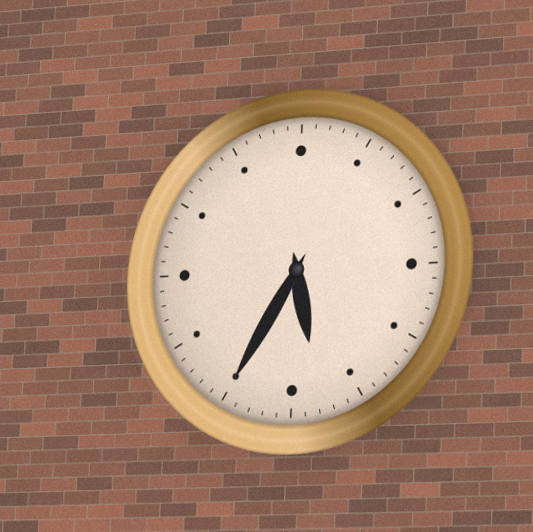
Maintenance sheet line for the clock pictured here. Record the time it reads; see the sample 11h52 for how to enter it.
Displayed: 5h35
